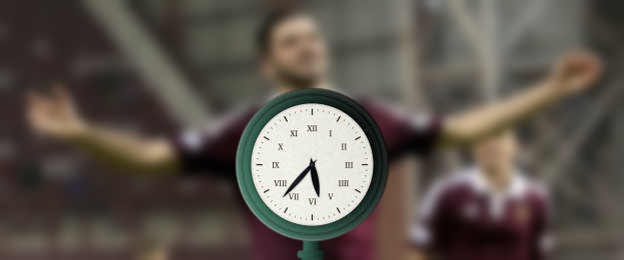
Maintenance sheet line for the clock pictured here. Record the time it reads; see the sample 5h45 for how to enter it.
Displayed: 5h37
